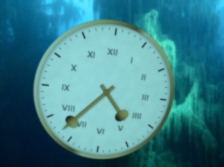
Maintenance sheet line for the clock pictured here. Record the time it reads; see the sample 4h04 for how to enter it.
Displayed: 4h37
